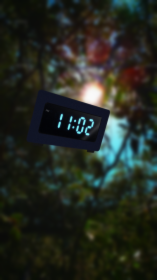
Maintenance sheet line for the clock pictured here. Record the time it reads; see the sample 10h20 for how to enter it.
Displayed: 11h02
